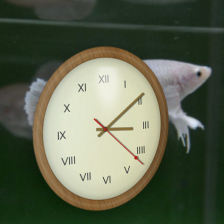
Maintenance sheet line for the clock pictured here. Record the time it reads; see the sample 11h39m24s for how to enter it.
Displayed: 3h09m22s
